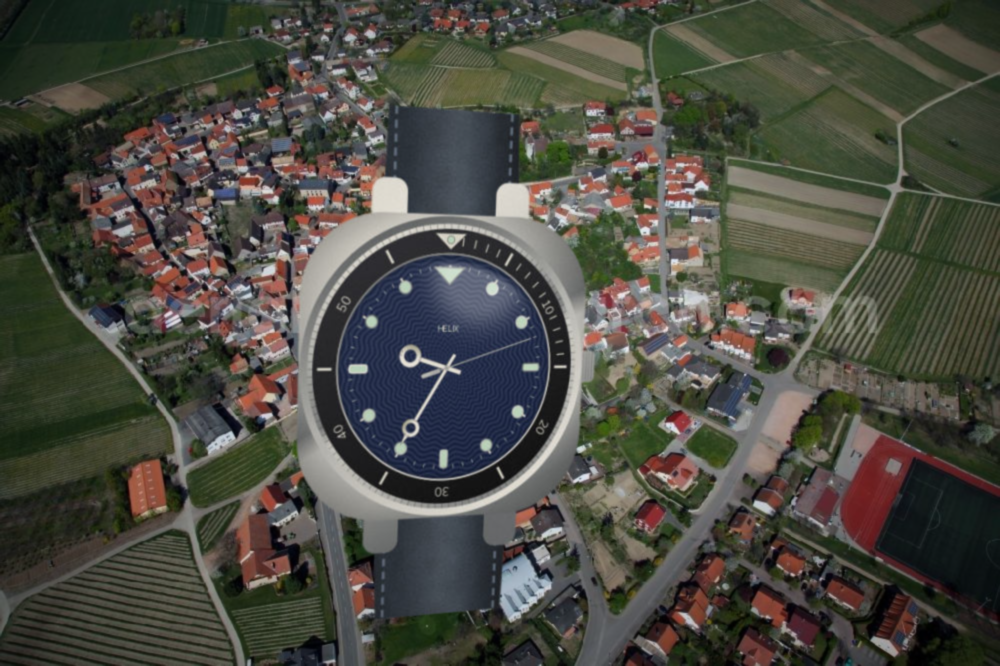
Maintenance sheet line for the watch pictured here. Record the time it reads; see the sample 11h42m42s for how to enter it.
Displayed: 9h35m12s
